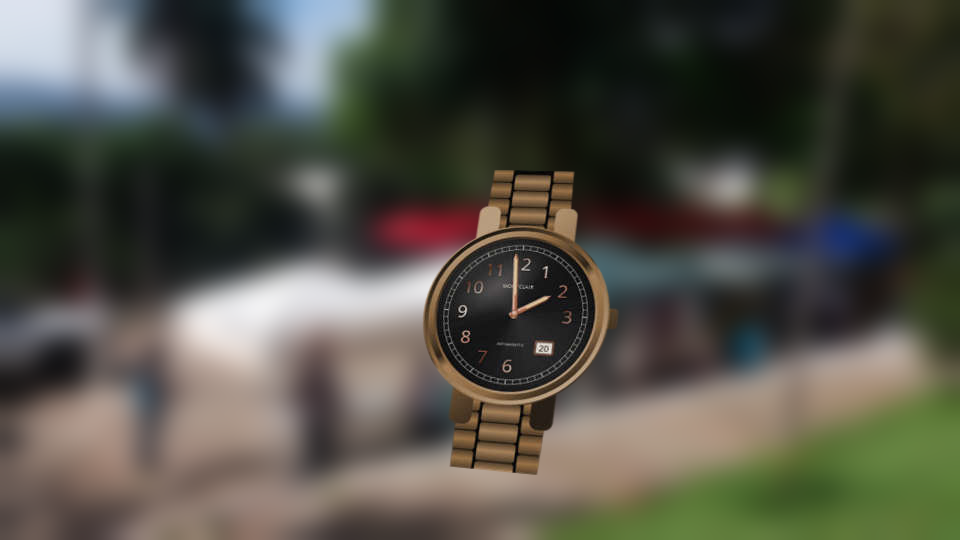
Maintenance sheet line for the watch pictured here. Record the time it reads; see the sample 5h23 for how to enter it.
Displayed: 1h59
